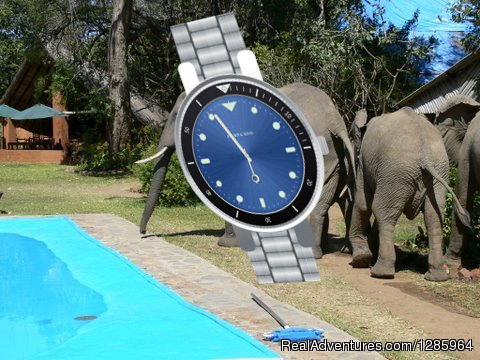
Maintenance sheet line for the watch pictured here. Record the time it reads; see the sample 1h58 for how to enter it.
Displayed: 5h56
